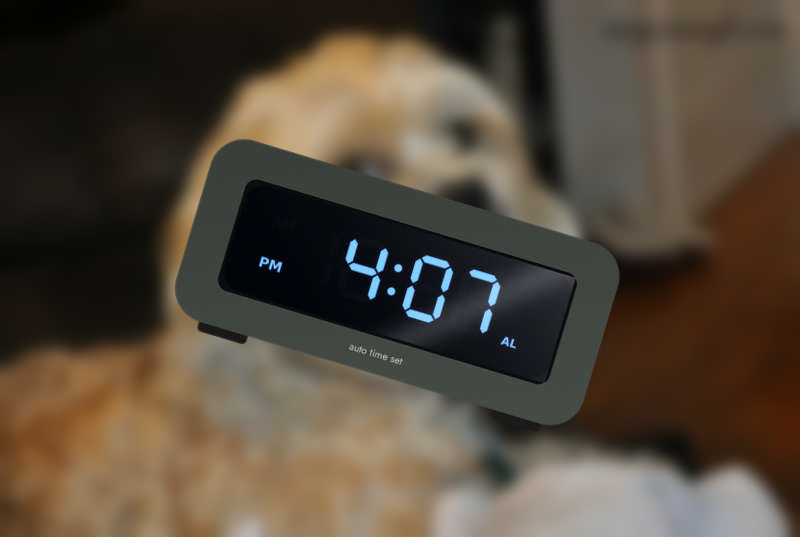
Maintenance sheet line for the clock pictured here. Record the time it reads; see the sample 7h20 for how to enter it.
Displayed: 4h07
